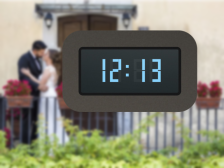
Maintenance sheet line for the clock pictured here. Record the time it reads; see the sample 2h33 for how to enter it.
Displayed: 12h13
